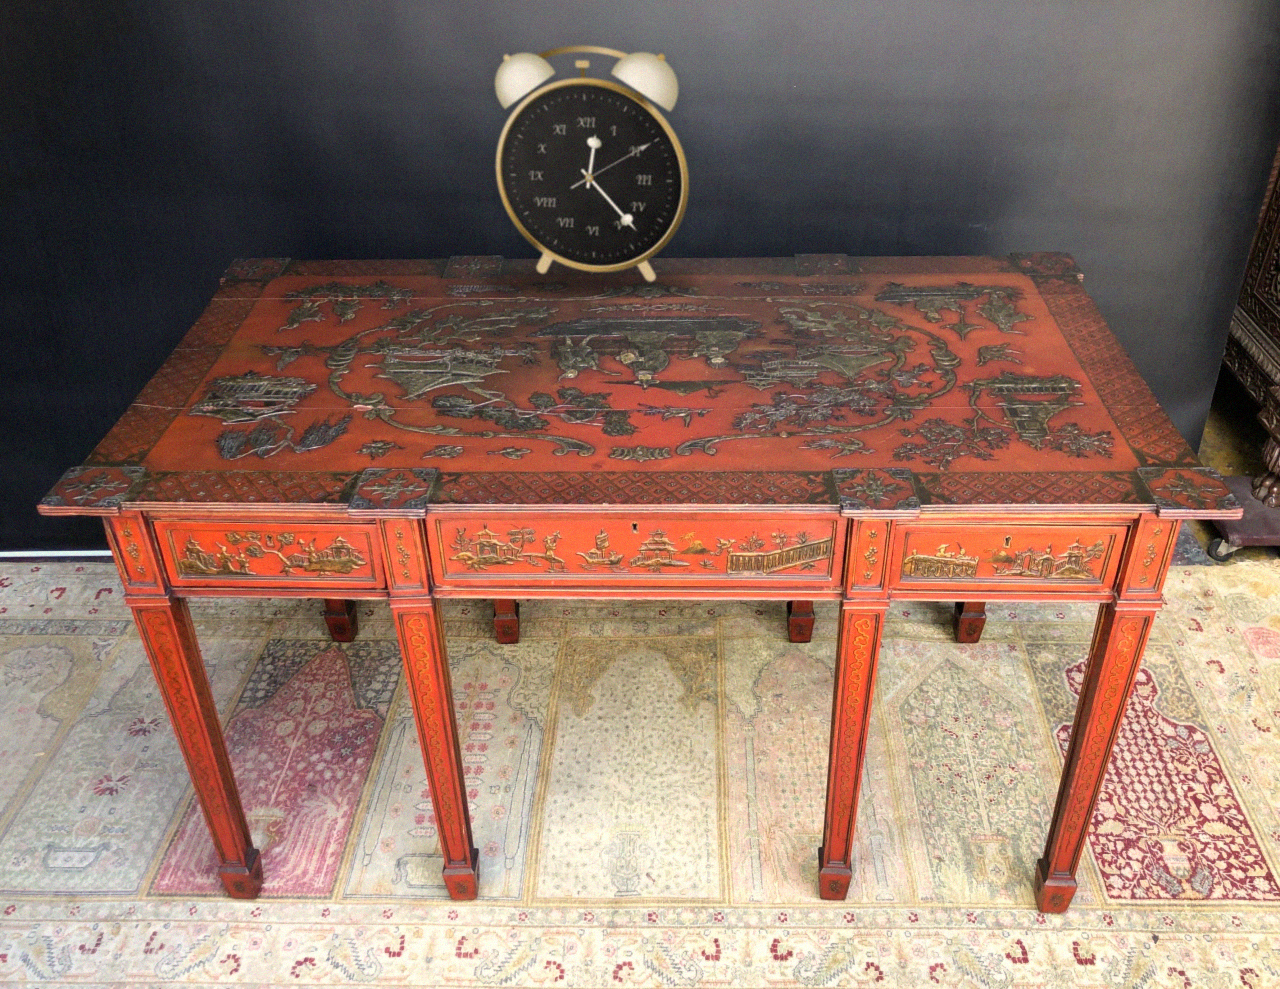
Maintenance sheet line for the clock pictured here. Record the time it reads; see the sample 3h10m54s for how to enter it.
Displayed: 12h23m10s
